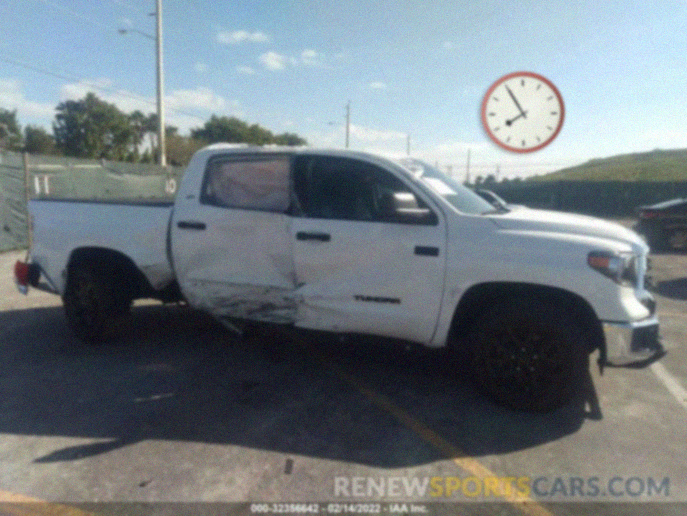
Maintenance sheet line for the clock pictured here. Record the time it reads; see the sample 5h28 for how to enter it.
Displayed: 7h55
